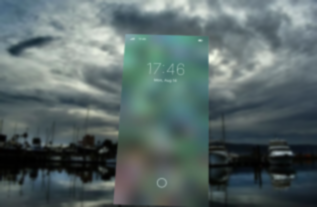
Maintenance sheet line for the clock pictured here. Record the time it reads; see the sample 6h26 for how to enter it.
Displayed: 17h46
